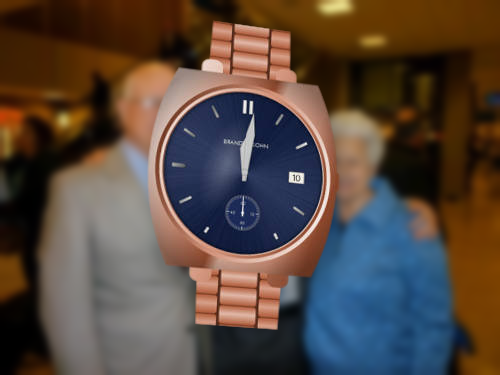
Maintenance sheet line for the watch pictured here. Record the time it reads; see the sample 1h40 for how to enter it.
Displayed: 12h01
